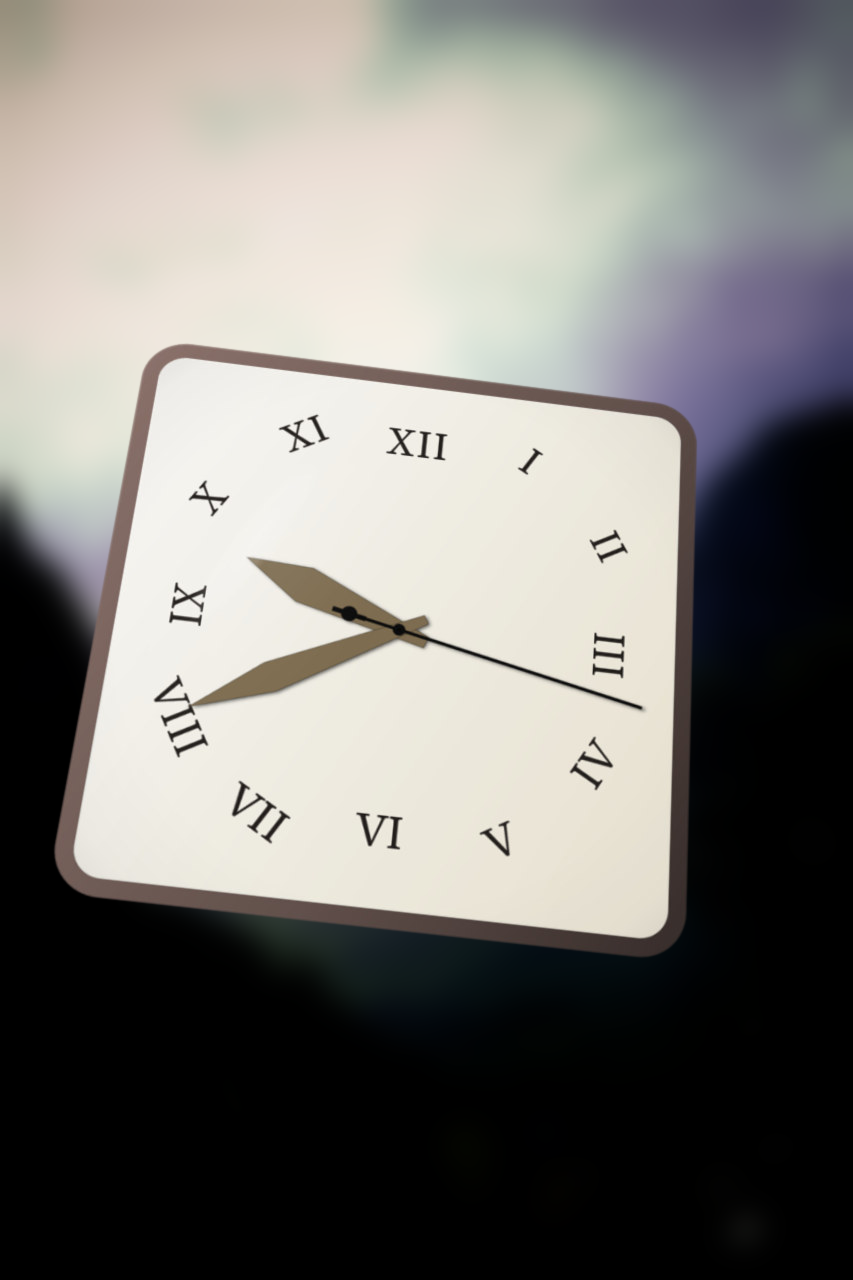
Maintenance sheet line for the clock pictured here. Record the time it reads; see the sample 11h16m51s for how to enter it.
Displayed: 9h40m17s
